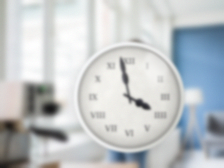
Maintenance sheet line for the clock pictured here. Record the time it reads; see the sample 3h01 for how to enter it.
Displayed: 3h58
